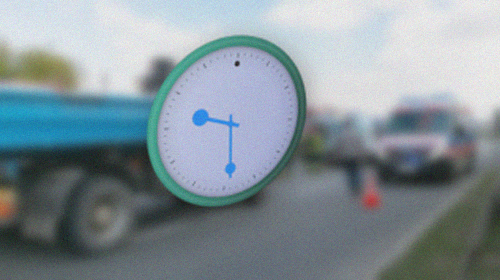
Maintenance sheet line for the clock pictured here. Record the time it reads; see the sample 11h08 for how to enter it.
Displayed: 9h29
